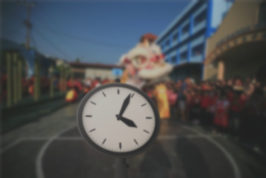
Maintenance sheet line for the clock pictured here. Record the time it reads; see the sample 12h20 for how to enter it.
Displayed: 4h04
